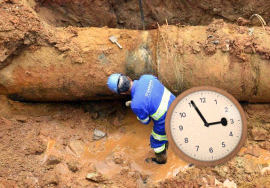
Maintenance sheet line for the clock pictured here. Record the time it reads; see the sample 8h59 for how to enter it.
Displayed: 2h56
